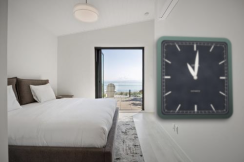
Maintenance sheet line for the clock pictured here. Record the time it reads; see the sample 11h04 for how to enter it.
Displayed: 11h01
